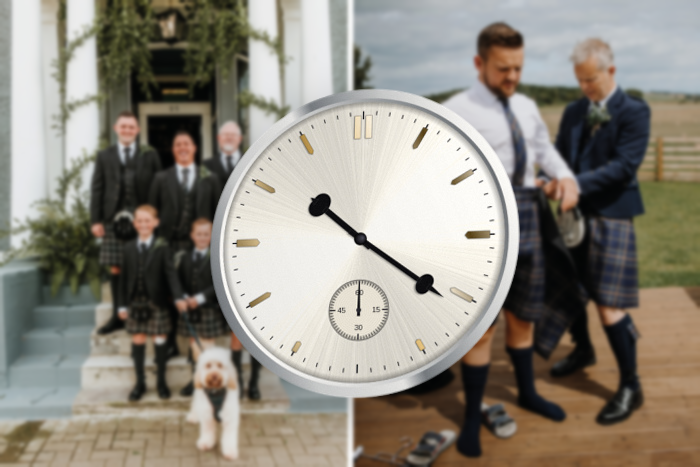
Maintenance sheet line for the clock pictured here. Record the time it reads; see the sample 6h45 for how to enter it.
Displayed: 10h21
